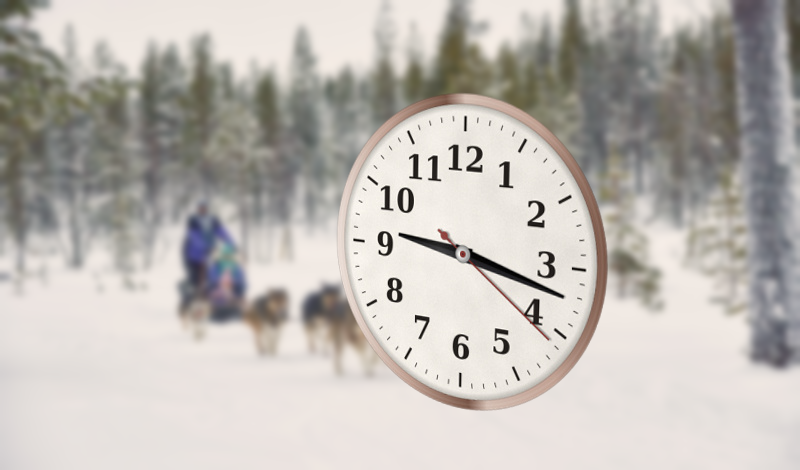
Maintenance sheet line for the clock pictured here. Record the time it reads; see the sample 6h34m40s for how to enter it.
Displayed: 9h17m21s
